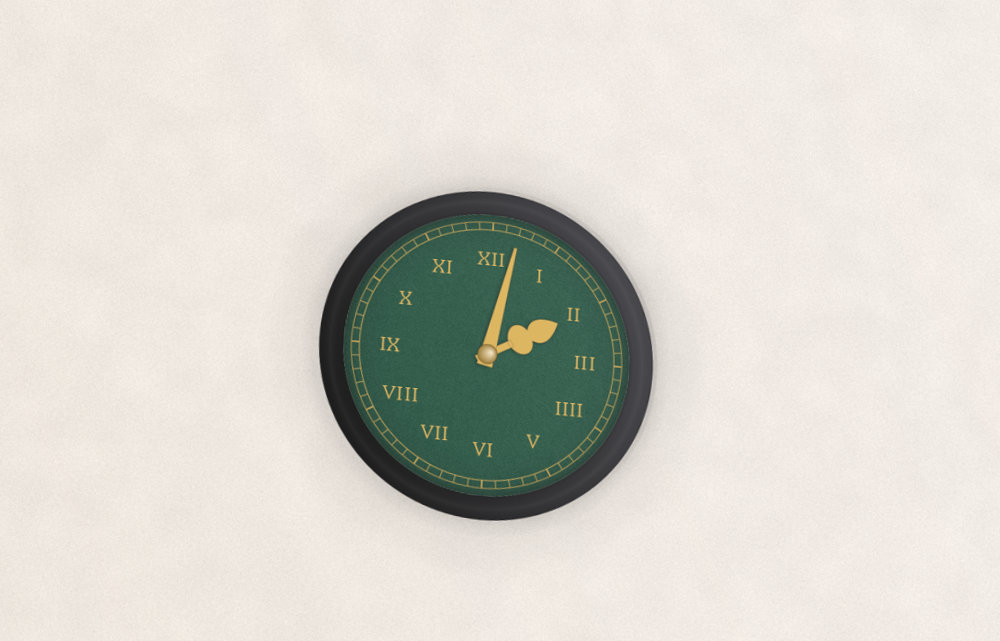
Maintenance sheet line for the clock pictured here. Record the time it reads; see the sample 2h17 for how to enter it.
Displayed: 2h02
